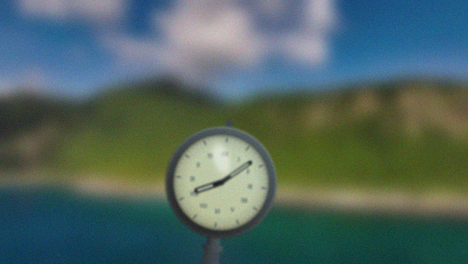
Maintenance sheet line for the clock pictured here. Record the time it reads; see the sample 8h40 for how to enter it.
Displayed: 8h08
